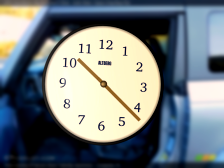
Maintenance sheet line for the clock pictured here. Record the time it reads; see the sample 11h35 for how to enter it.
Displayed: 10h22
